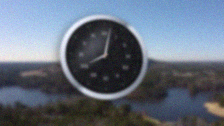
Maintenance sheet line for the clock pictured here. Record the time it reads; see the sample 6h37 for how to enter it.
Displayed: 8h02
